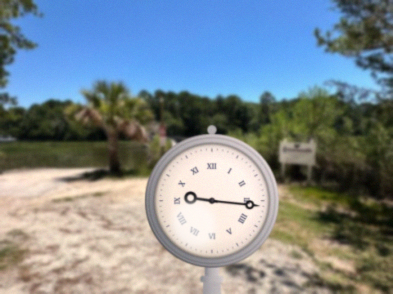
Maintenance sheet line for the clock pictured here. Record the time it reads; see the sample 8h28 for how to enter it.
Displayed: 9h16
